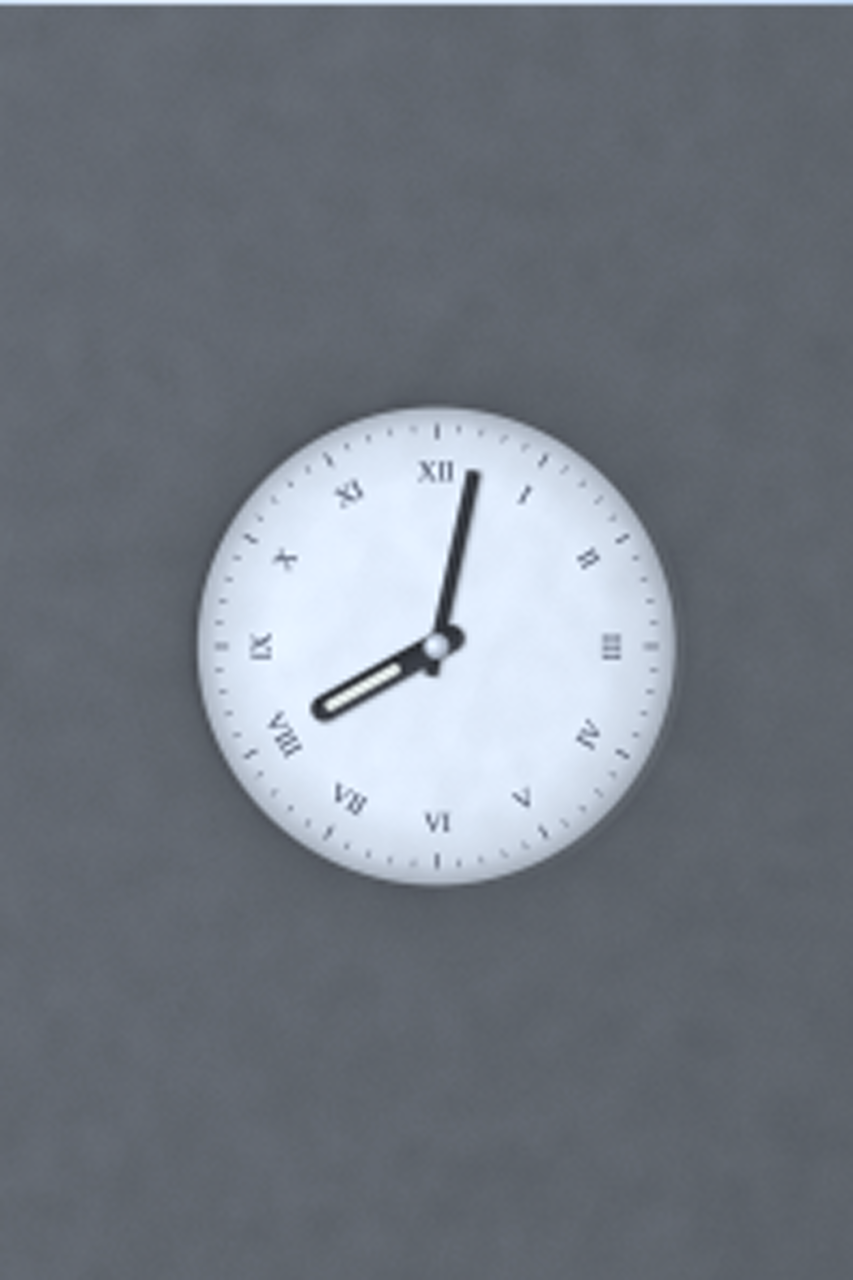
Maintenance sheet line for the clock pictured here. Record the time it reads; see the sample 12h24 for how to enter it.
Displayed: 8h02
